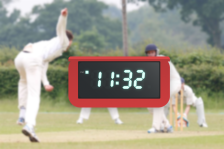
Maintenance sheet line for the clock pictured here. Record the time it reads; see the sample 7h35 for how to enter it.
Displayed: 11h32
